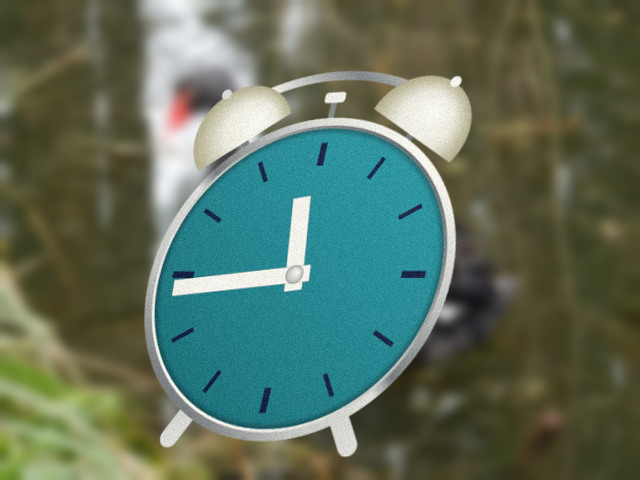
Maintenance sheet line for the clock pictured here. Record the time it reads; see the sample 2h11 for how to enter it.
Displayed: 11h44
